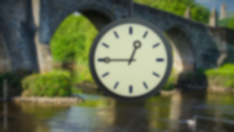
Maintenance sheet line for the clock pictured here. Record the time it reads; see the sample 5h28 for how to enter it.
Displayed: 12h45
